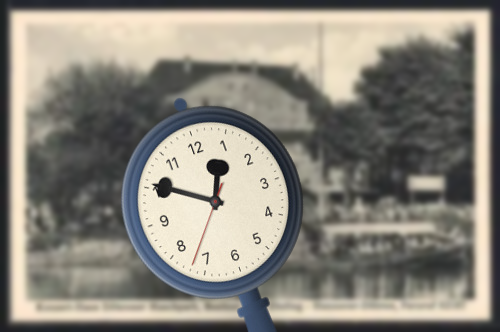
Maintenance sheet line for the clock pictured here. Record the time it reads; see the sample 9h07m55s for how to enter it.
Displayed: 12h50m37s
